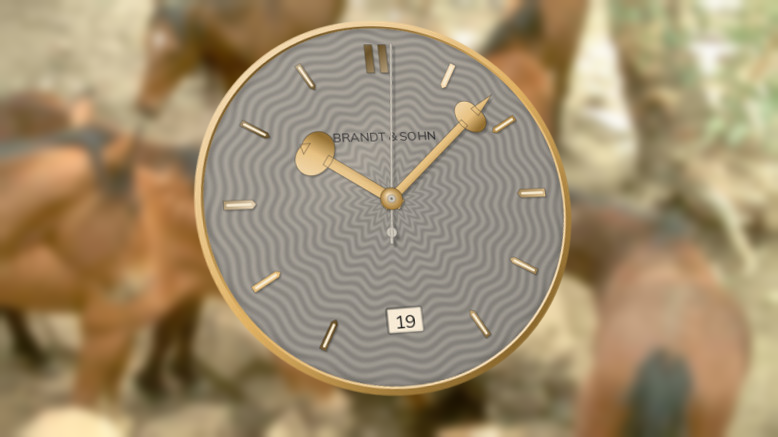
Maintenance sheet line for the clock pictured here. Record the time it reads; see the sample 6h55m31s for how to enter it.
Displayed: 10h08m01s
